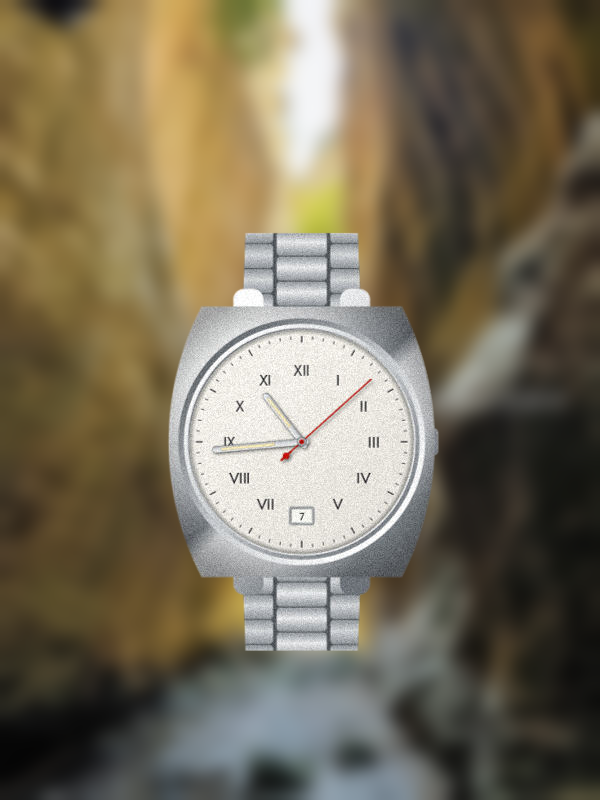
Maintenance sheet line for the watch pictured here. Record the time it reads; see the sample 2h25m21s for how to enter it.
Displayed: 10h44m08s
